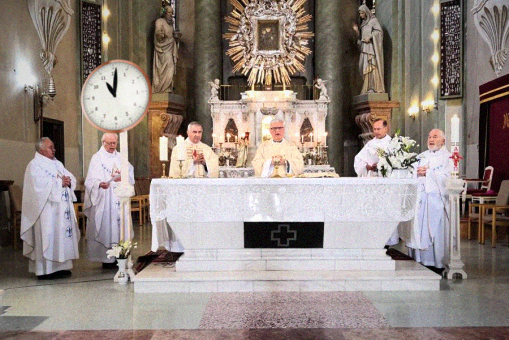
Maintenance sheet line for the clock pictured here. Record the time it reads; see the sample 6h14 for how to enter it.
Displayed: 11h01
